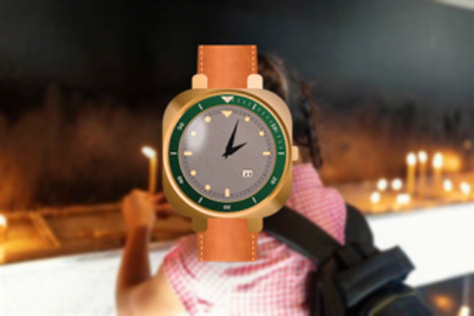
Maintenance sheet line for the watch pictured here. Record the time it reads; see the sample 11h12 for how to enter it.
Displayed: 2h03
